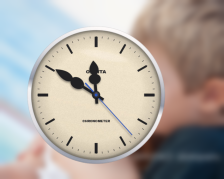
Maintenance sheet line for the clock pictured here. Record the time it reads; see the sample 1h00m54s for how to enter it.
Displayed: 11h50m23s
